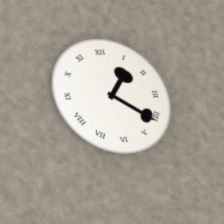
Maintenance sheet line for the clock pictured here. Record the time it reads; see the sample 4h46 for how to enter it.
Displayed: 1h21
